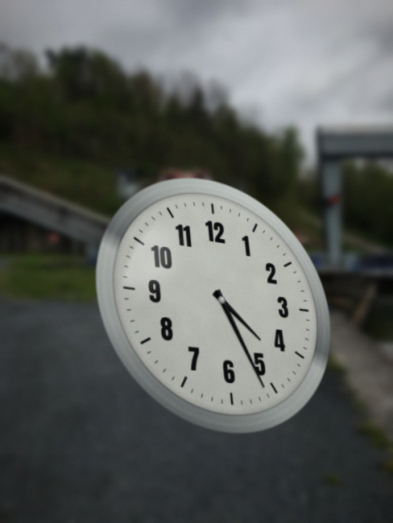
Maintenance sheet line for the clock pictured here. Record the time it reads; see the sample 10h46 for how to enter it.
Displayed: 4h26
